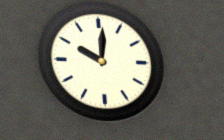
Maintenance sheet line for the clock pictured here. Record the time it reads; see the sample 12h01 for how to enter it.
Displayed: 10h01
